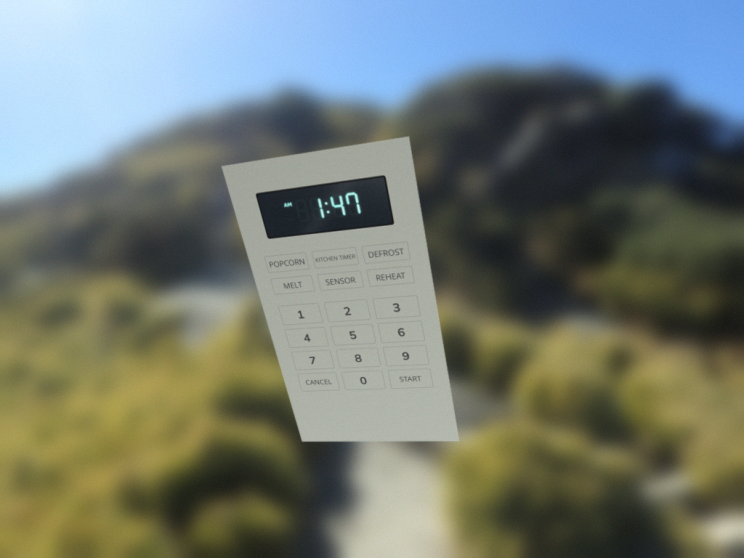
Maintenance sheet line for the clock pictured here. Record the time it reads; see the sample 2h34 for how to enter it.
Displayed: 1h47
